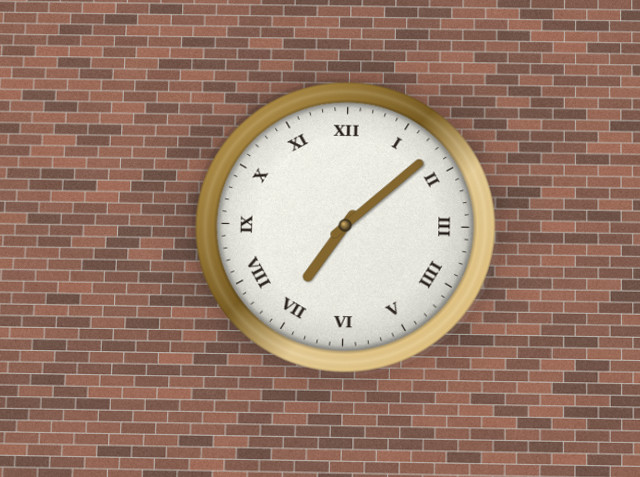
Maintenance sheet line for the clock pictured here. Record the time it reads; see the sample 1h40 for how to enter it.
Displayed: 7h08
